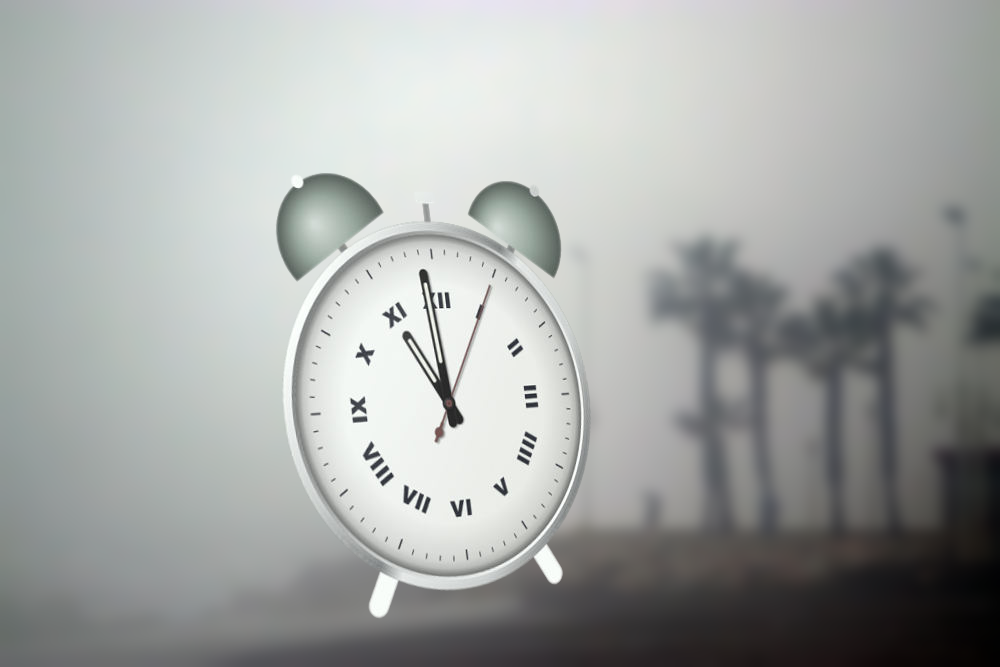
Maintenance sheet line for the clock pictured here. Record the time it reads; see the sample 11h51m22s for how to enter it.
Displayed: 10h59m05s
